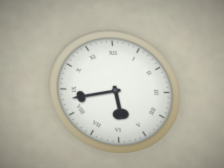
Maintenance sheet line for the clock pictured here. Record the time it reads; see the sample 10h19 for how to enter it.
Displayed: 5h43
